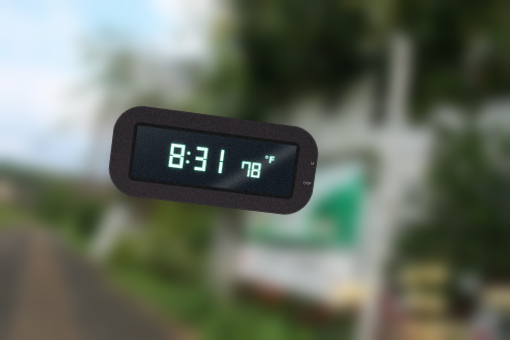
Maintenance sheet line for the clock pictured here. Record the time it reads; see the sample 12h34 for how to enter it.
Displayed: 8h31
